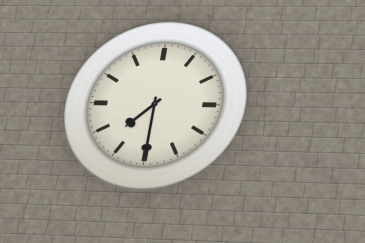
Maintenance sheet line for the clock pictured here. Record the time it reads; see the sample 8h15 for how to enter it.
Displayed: 7h30
